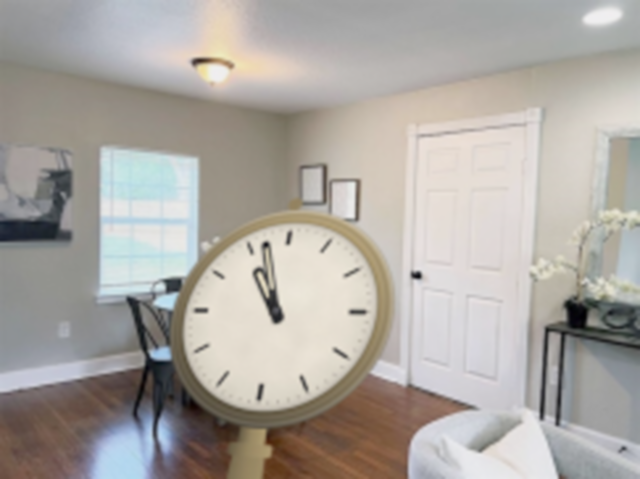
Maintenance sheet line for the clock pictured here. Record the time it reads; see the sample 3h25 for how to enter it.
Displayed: 10h57
